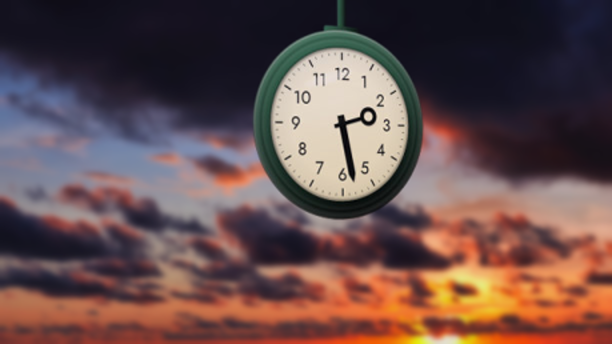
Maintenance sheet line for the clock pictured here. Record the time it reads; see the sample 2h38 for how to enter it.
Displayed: 2h28
